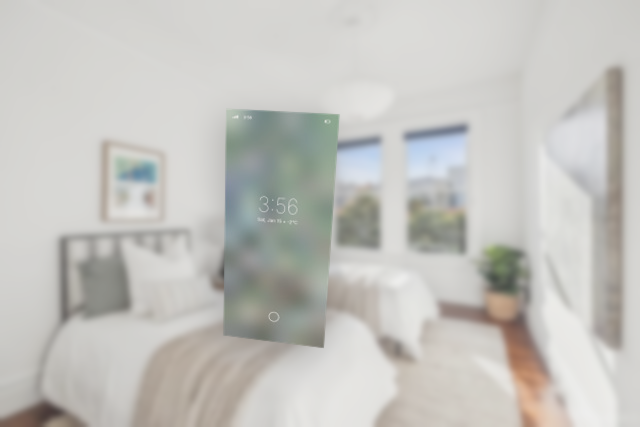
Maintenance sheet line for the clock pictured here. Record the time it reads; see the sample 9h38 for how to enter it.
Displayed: 3h56
